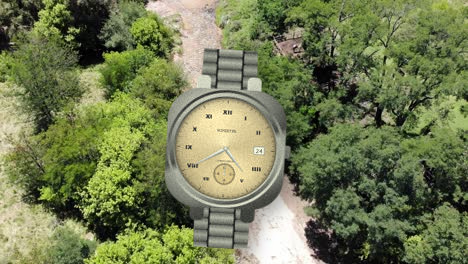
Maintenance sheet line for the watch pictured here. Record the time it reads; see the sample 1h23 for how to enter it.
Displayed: 4h40
